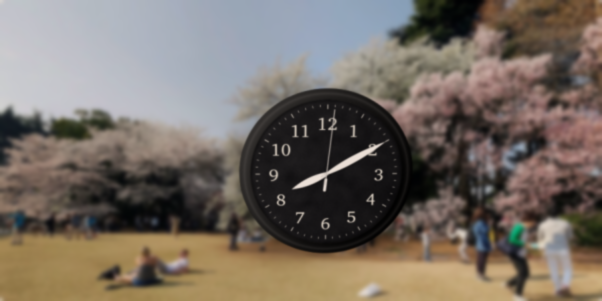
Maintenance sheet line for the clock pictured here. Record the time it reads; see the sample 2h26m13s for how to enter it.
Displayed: 8h10m01s
